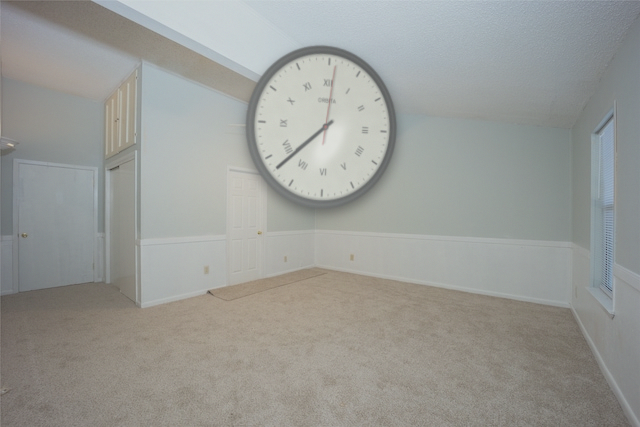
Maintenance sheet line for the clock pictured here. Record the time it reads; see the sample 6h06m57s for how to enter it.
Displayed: 7h38m01s
